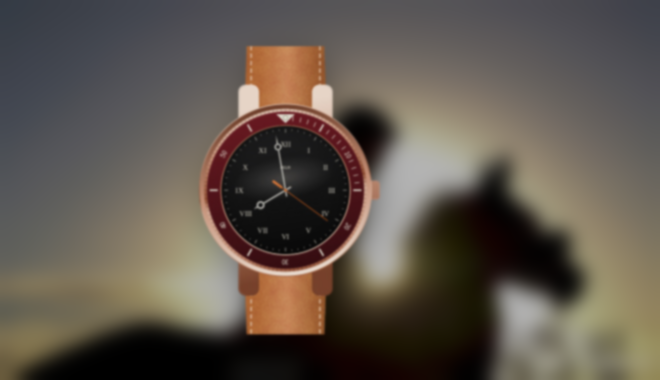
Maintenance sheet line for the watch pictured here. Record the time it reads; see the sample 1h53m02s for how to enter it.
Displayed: 7h58m21s
